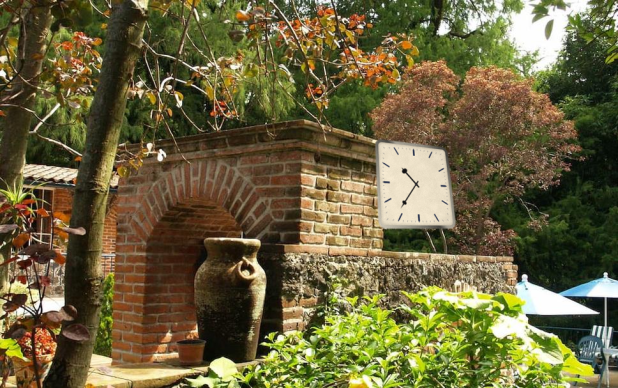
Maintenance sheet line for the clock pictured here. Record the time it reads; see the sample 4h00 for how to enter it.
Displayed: 10h36
